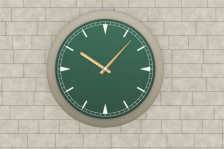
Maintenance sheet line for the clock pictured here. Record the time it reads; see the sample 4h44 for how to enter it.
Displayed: 10h07
